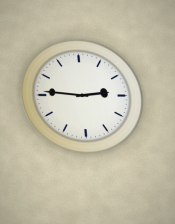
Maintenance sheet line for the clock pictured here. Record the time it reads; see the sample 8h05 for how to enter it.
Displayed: 2h46
